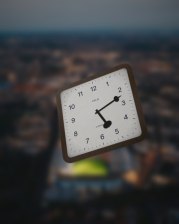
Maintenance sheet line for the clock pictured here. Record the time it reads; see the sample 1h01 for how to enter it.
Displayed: 5h12
